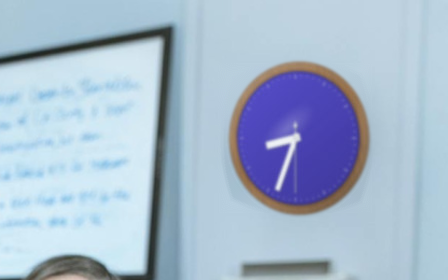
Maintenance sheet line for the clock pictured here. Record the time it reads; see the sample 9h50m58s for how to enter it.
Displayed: 8h33m30s
